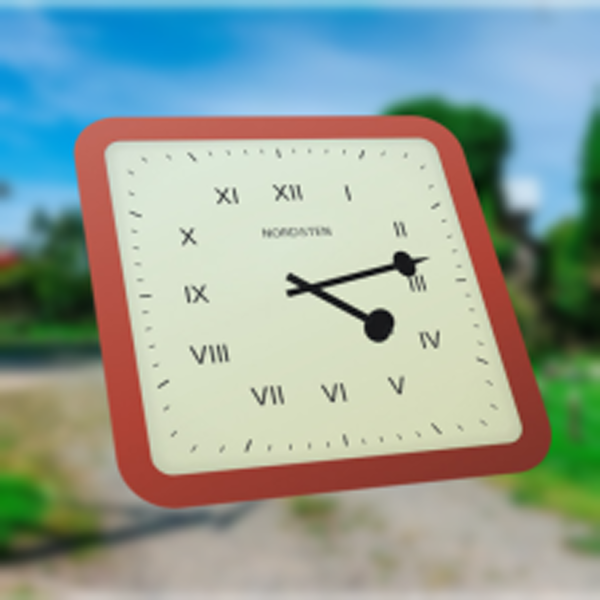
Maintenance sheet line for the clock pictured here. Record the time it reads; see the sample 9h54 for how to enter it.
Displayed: 4h13
